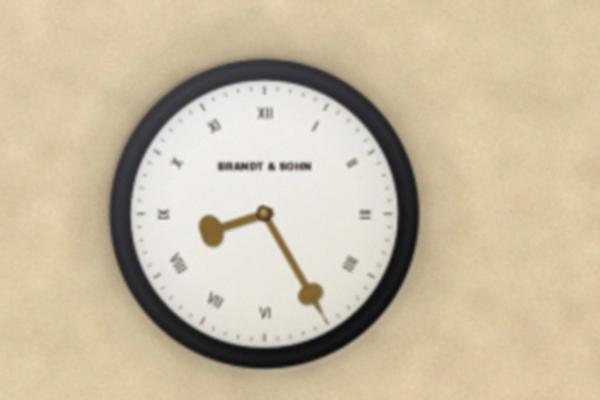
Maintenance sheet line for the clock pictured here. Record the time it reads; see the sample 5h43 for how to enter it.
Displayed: 8h25
